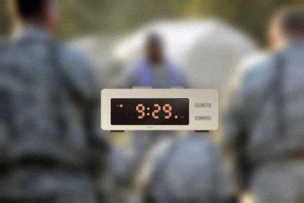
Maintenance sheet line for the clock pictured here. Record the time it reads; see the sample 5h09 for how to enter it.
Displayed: 9h29
